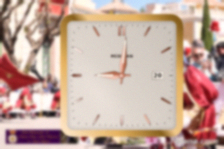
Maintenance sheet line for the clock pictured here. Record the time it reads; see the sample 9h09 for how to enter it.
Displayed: 9h01
